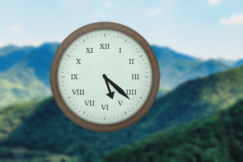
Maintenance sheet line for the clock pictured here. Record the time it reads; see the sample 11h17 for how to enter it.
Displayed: 5h22
